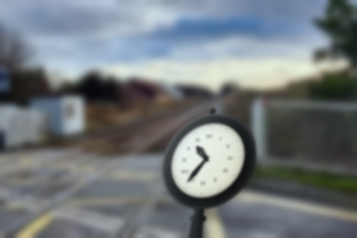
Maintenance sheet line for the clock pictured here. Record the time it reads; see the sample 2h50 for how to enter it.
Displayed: 10h36
